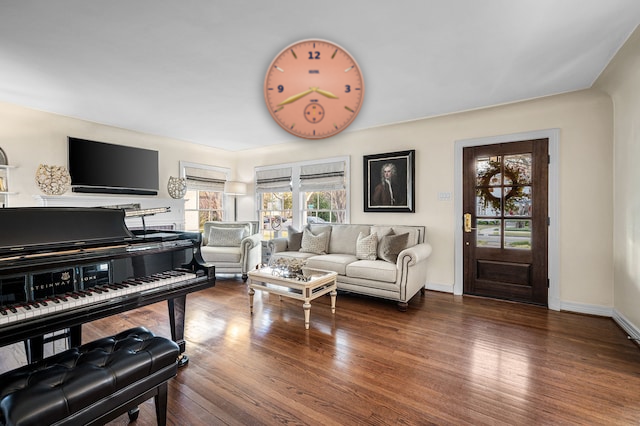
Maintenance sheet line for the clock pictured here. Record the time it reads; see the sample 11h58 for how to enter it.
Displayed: 3h41
